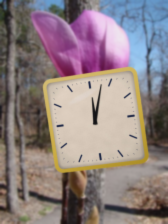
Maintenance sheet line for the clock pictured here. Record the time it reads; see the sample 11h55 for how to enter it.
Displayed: 12h03
